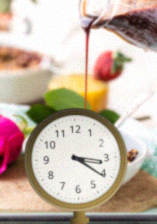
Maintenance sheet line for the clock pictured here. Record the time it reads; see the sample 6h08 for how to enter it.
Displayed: 3h21
